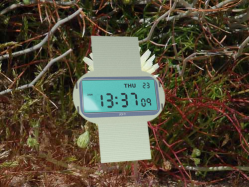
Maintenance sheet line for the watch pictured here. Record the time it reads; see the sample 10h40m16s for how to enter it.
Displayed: 13h37m09s
